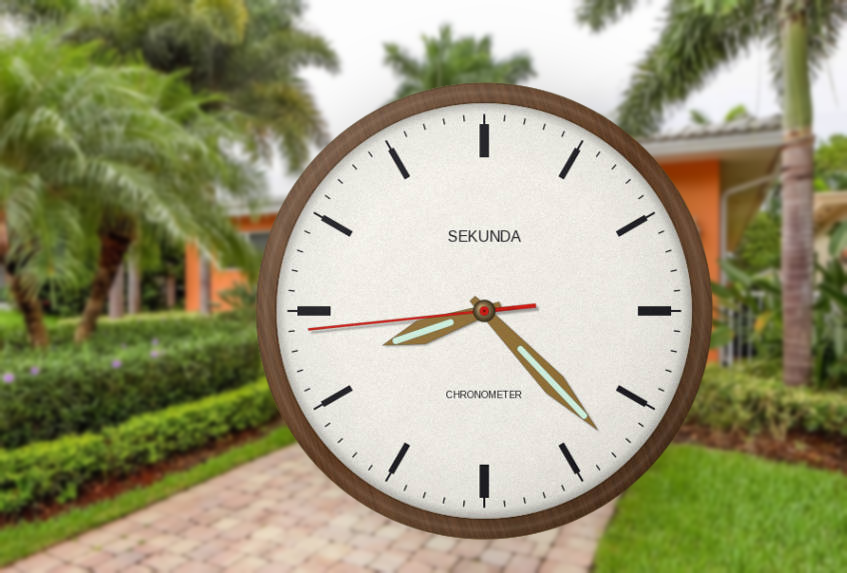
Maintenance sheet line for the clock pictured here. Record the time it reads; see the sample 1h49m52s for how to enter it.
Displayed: 8h22m44s
